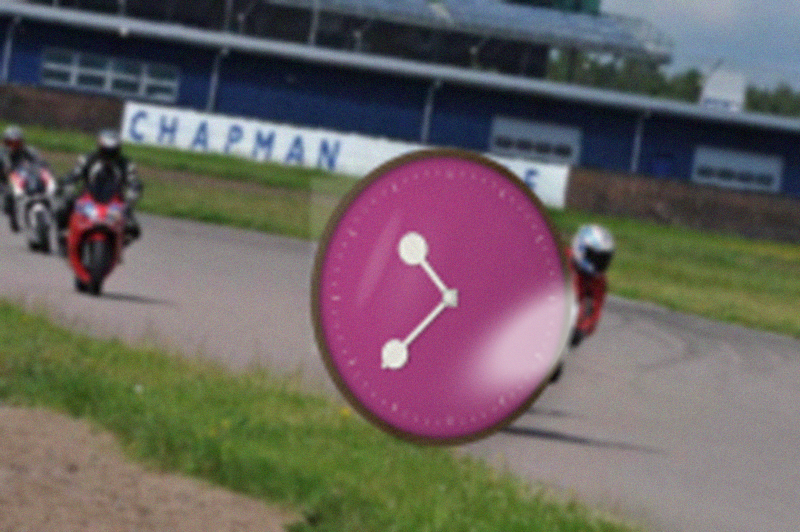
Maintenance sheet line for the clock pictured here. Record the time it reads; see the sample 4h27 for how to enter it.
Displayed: 10h38
